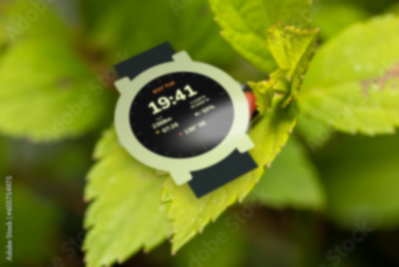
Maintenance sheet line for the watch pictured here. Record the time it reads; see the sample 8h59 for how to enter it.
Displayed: 19h41
